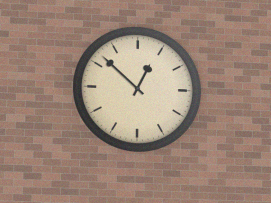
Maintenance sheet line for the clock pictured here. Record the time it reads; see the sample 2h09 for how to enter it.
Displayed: 12h52
